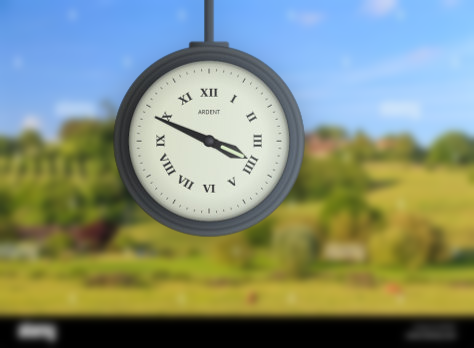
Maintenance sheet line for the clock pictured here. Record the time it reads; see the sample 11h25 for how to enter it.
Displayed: 3h49
